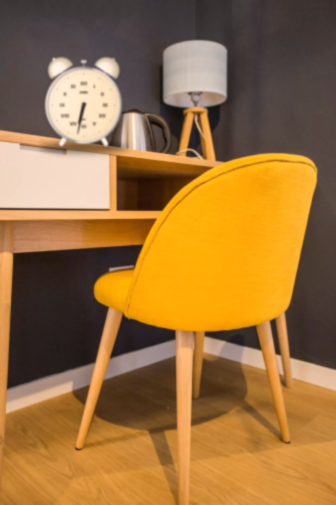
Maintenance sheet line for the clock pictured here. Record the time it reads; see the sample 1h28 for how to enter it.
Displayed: 6h32
